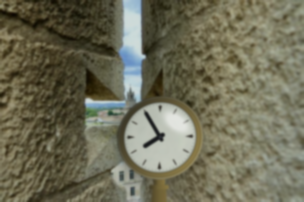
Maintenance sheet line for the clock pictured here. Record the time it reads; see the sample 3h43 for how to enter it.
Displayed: 7h55
